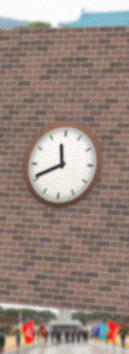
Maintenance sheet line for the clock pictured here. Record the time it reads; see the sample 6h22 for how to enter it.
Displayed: 11h41
